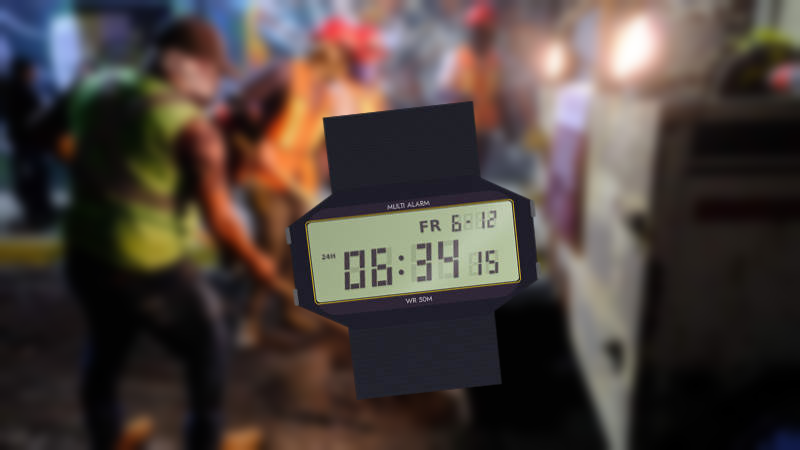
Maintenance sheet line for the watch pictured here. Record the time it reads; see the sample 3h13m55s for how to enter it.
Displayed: 6h34m15s
